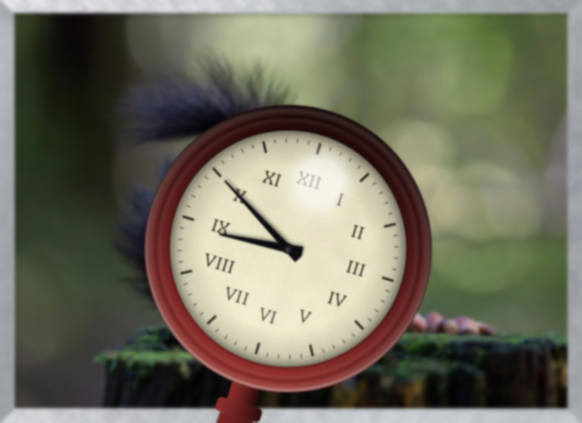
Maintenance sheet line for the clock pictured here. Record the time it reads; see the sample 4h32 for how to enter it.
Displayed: 8h50
